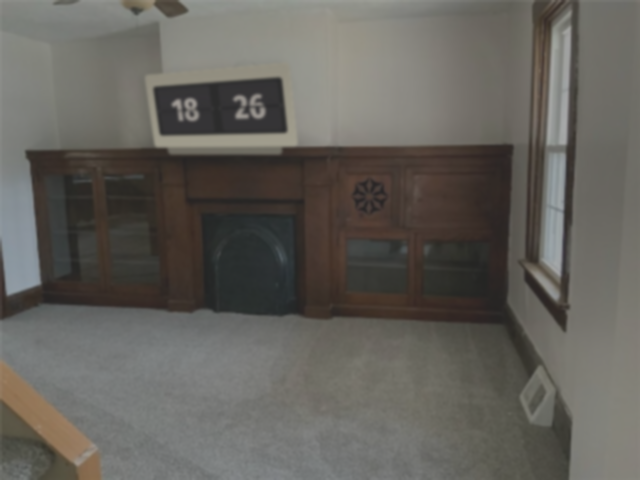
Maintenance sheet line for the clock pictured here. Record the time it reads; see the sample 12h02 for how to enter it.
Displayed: 18h26
